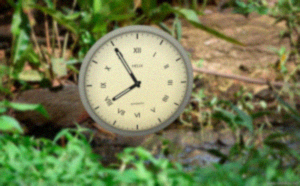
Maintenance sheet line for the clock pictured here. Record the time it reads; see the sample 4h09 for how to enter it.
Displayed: 7h55
